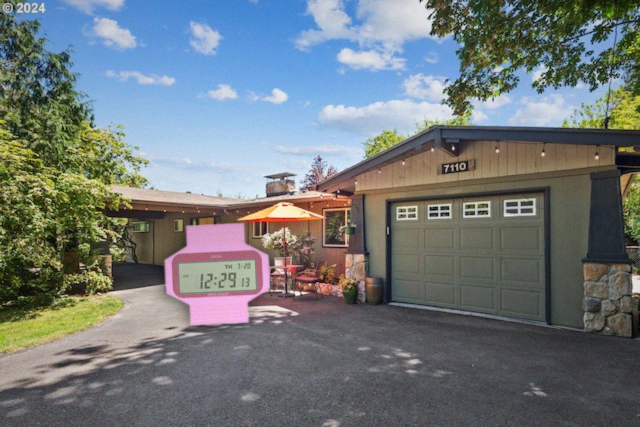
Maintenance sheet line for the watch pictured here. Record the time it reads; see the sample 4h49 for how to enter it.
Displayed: 12h29
